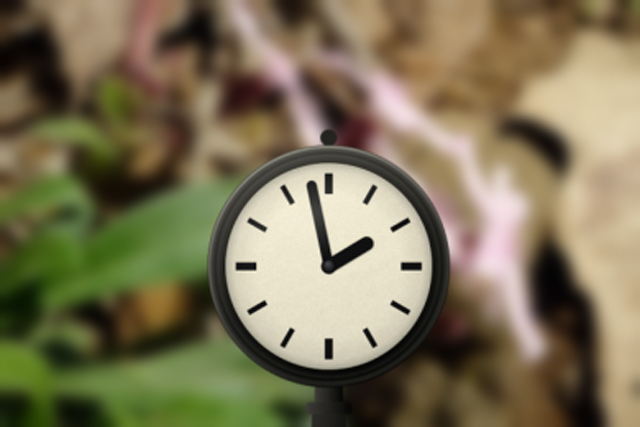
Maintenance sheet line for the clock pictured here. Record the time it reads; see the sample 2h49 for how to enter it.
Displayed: 1h58
